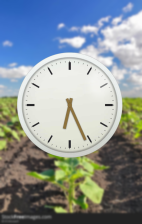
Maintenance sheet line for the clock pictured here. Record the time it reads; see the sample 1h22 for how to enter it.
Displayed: 6h26
